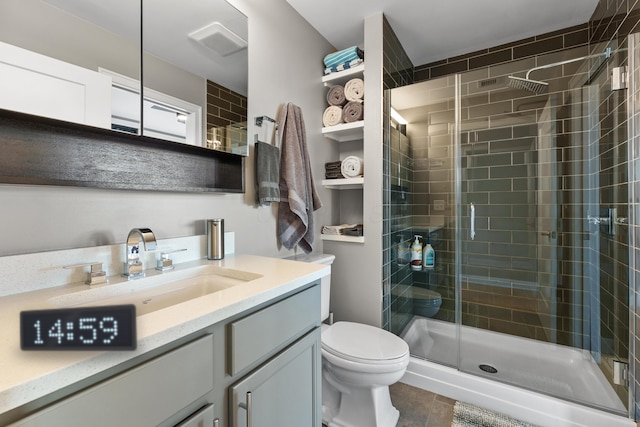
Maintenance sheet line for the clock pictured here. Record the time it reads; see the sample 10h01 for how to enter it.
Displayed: 14h59
